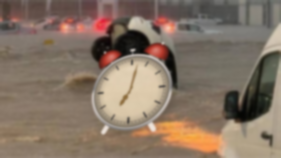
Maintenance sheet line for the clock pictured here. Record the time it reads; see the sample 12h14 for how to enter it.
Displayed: 7h02
